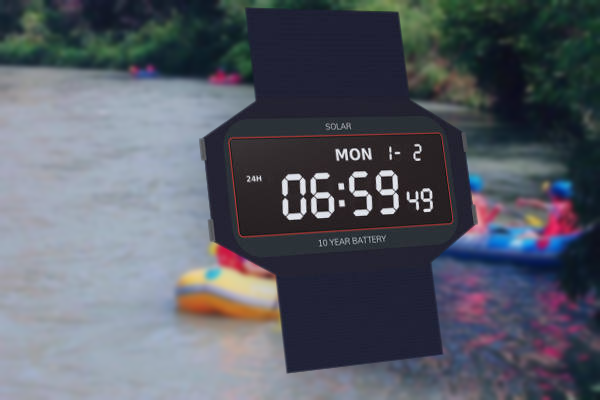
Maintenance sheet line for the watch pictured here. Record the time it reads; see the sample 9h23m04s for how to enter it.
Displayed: 6h59m49s
